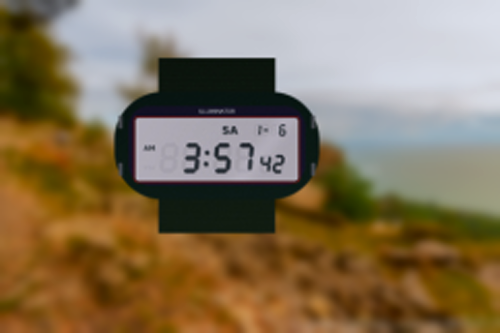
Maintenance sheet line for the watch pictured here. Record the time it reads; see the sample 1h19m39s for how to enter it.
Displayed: 3h57m42s
